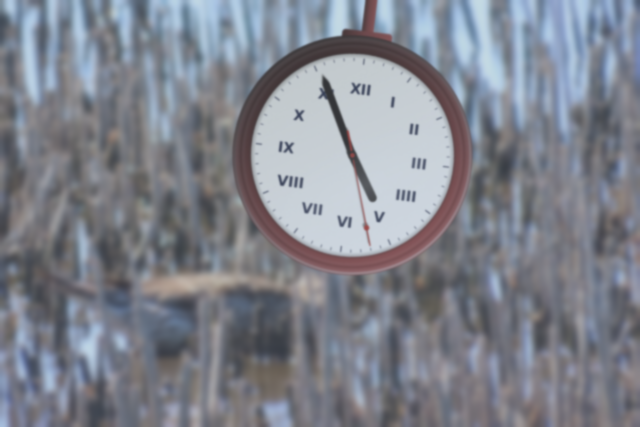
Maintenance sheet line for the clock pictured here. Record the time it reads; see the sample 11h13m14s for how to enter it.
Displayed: 4h55m27s
